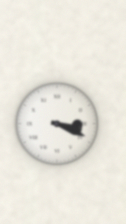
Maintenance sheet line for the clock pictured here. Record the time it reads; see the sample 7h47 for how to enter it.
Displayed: 3h19
